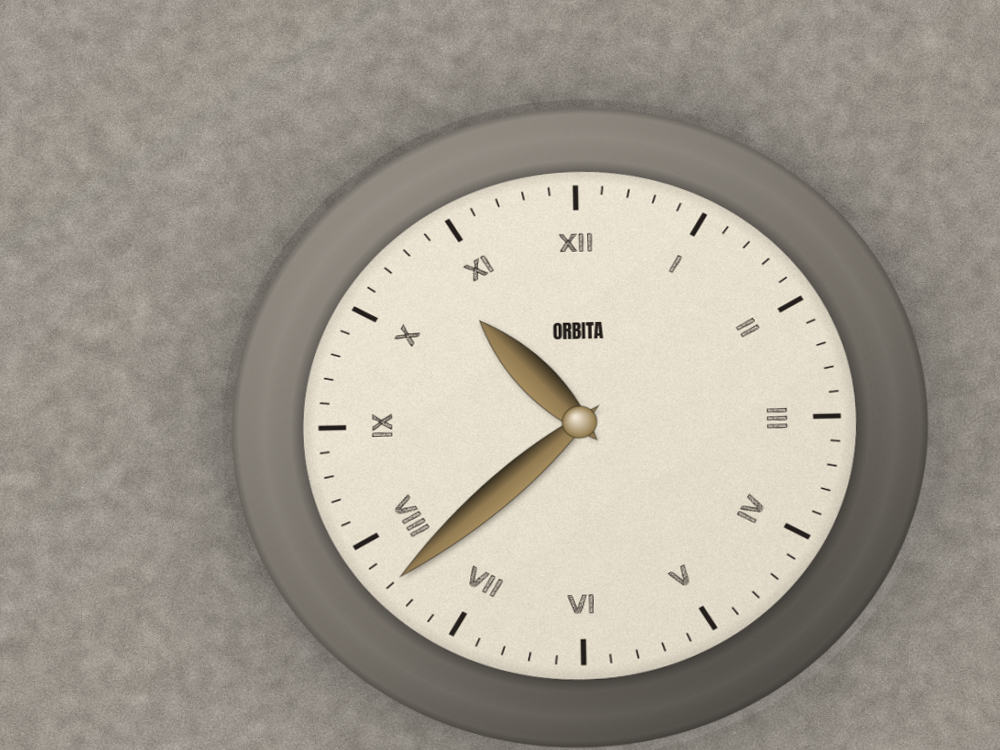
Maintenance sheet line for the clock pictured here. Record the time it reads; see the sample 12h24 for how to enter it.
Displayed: 10h38
